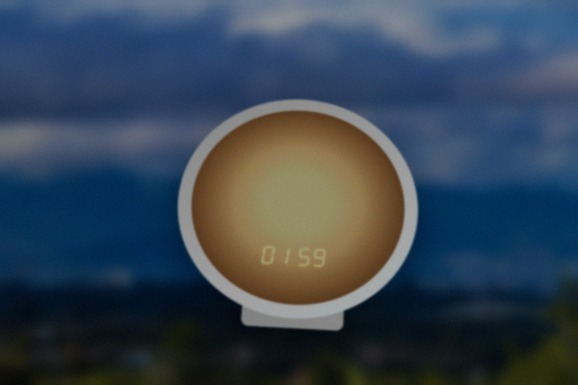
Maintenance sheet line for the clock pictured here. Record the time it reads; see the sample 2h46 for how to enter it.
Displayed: 1h59
